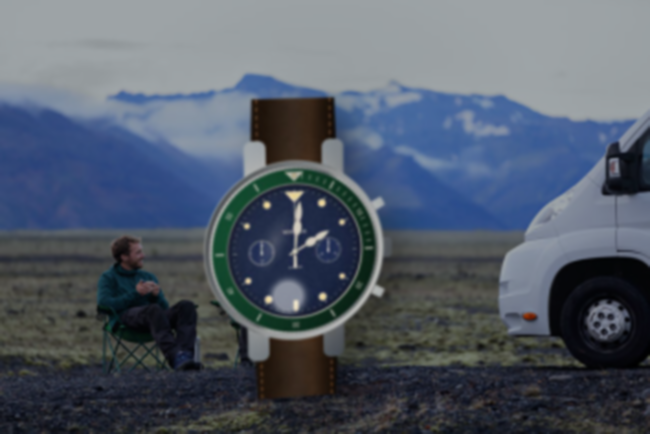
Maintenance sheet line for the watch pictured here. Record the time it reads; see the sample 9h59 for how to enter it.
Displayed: 2h01
